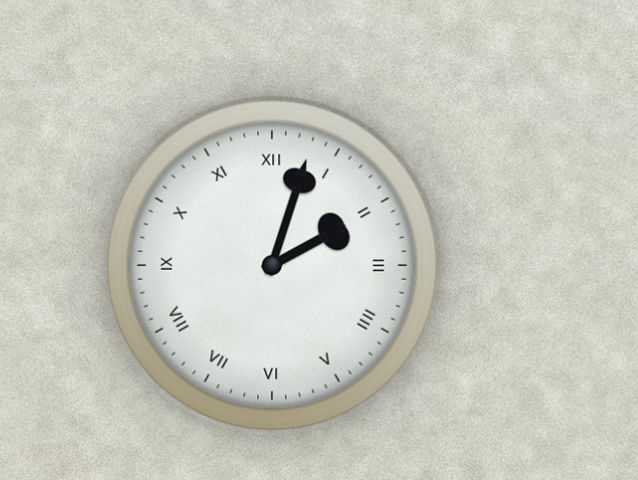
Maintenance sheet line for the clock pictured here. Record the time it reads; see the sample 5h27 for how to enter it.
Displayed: 2h03
